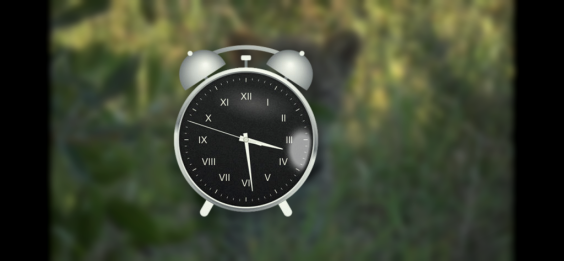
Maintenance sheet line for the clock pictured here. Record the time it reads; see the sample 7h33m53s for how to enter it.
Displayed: 3h28m48s
